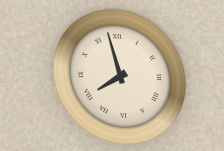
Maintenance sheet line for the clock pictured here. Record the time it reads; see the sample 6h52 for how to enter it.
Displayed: 7h58
